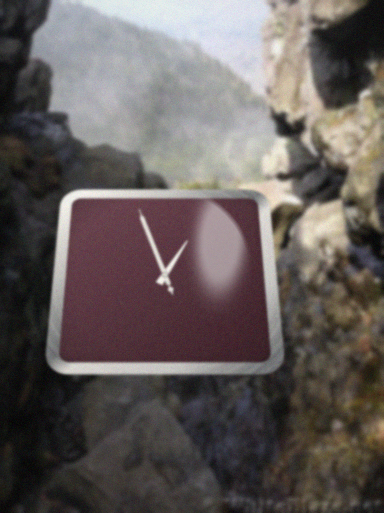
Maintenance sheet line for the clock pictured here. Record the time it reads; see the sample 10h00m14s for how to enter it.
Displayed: 12h56m57s
